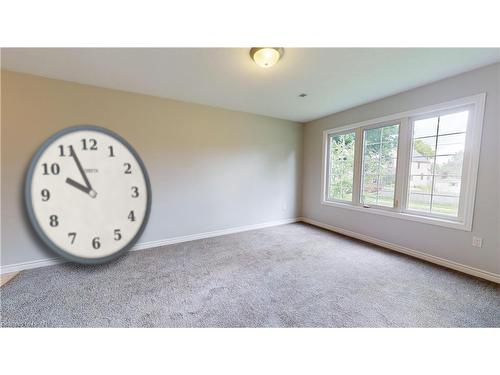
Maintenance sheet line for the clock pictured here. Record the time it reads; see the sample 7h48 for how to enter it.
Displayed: 9h56
